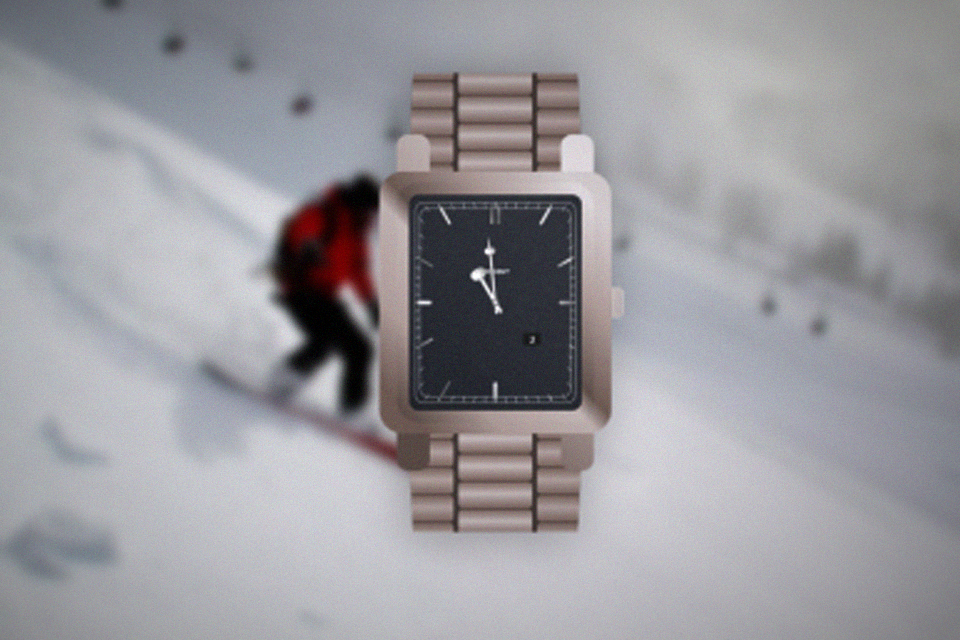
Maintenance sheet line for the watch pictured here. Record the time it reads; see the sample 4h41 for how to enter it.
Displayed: 10h59
